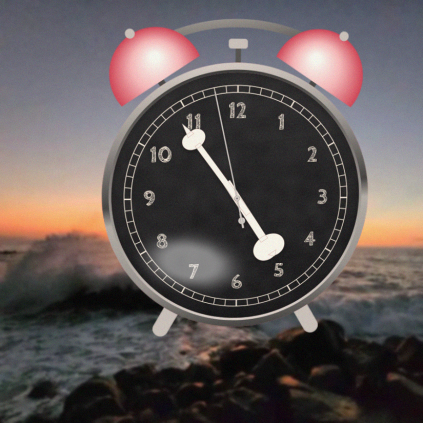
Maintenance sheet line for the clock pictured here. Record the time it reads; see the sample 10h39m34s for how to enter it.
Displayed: 4h53m58s
